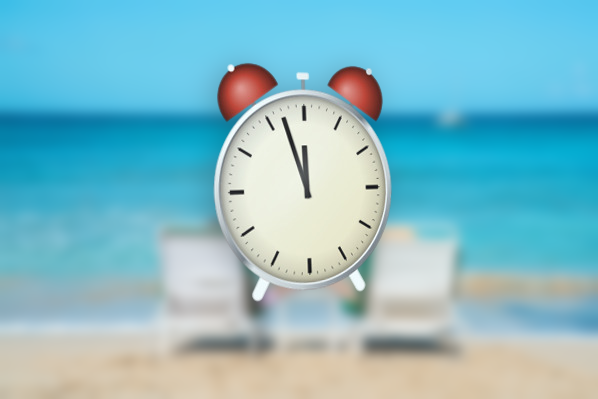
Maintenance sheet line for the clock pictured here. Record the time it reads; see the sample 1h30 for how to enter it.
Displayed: 11h57
